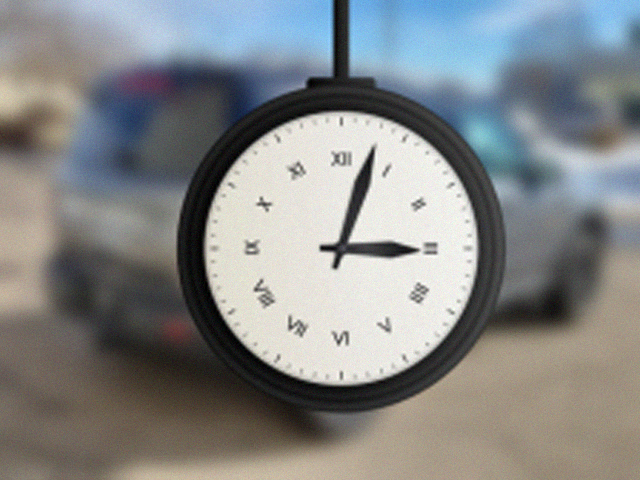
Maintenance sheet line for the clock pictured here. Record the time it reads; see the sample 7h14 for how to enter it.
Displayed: 3h03
